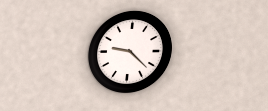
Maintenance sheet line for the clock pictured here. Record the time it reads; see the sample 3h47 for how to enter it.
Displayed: 9h22
